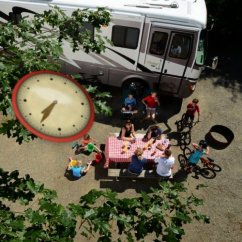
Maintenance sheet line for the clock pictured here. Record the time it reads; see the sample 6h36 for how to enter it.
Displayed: 7h36
